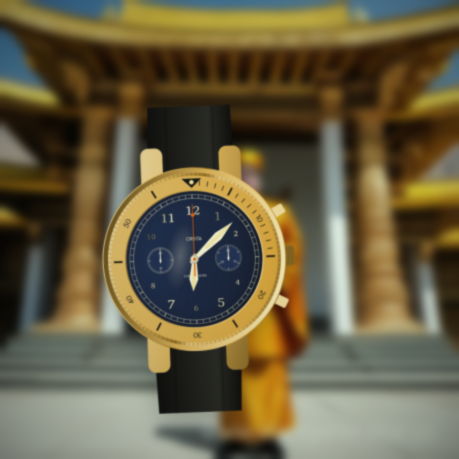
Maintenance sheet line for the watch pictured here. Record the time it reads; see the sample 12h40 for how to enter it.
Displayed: 6h08
